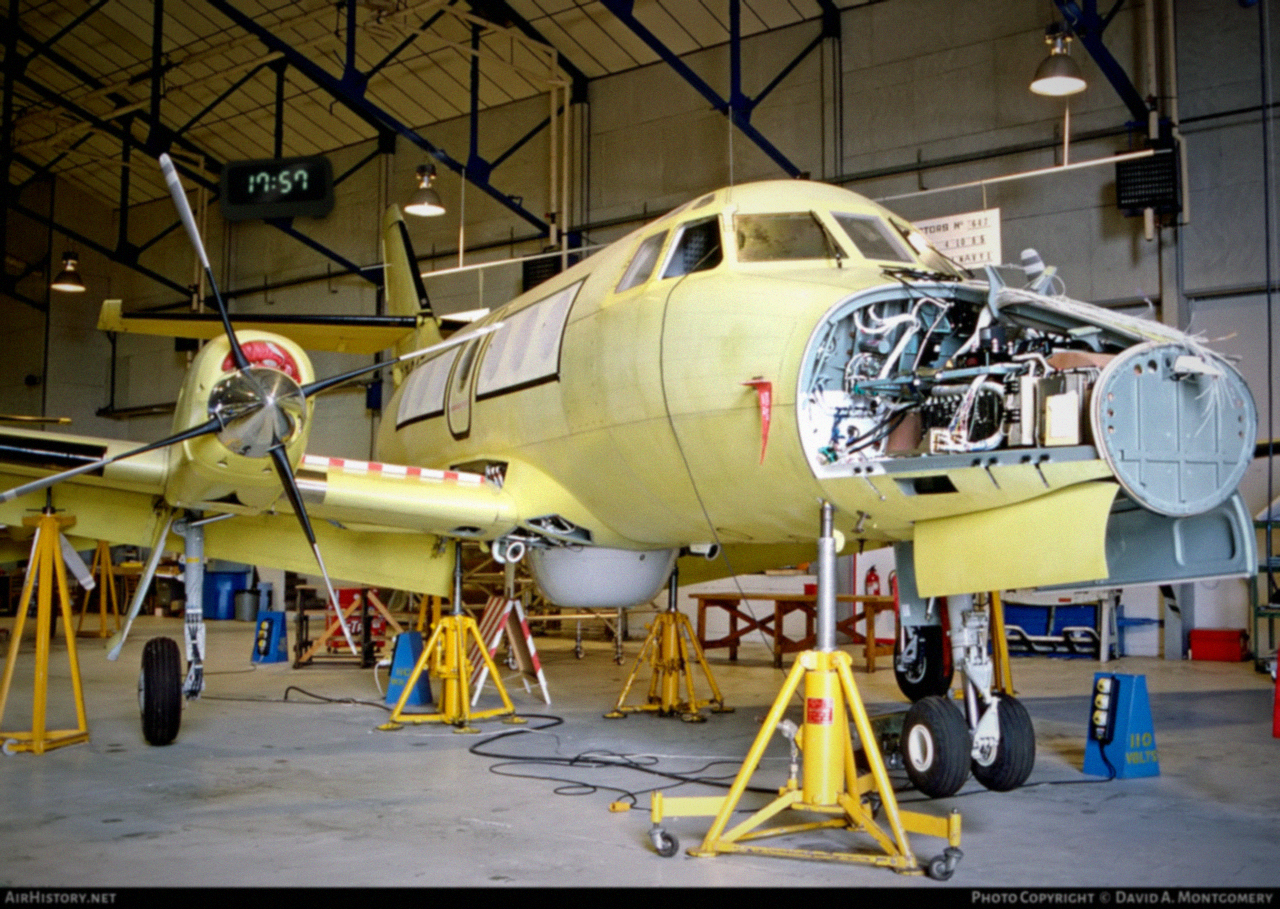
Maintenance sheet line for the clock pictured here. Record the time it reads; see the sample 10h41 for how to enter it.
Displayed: 17h57
